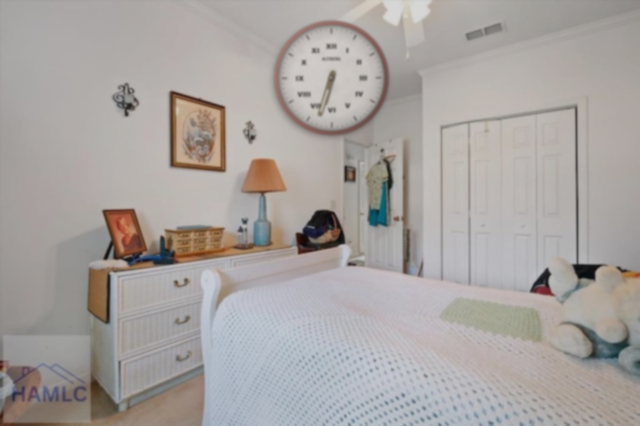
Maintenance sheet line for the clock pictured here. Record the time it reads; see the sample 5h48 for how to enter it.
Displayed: 6h33
